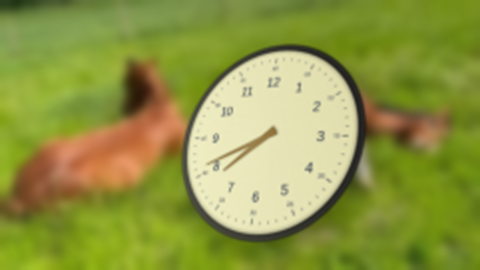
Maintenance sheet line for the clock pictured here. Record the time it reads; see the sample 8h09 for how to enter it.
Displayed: 7h41
